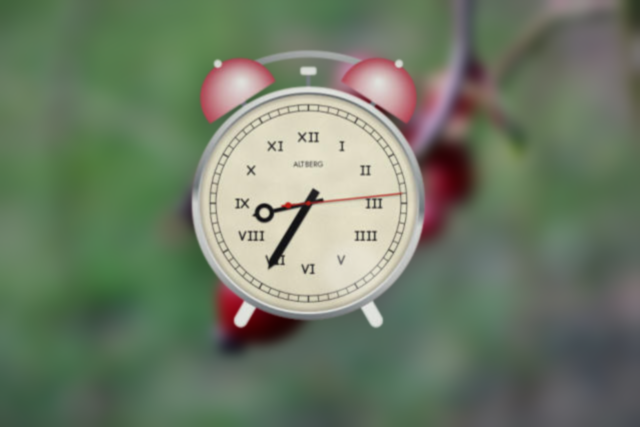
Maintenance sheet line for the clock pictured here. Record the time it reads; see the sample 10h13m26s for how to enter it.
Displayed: 8h35m14s
